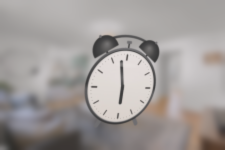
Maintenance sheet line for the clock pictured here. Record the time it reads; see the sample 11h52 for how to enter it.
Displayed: 5h58
